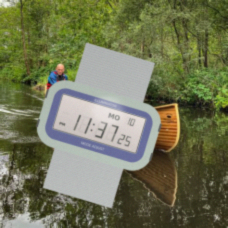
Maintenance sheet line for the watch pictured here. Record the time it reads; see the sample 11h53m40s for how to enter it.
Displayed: 11h37m25s
